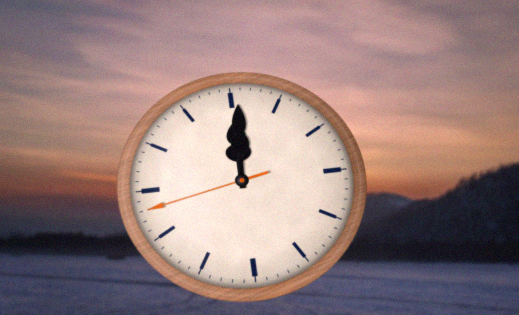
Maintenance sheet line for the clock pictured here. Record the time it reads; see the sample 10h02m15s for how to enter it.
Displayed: 12h00m43s
